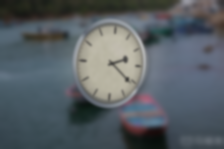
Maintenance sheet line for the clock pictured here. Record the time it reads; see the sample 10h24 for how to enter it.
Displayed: 2h21
